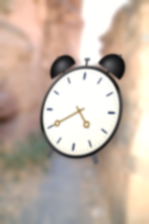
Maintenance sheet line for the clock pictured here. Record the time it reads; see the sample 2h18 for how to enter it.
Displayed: 4h40
